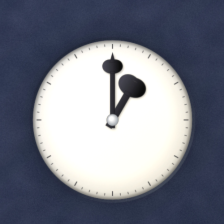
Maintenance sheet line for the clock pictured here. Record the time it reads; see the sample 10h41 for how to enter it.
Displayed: 1h00
